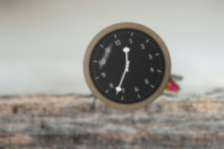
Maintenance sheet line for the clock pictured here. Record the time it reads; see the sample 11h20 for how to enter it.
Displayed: 12h37
